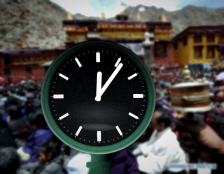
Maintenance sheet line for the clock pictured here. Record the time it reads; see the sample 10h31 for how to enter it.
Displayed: 12h06
